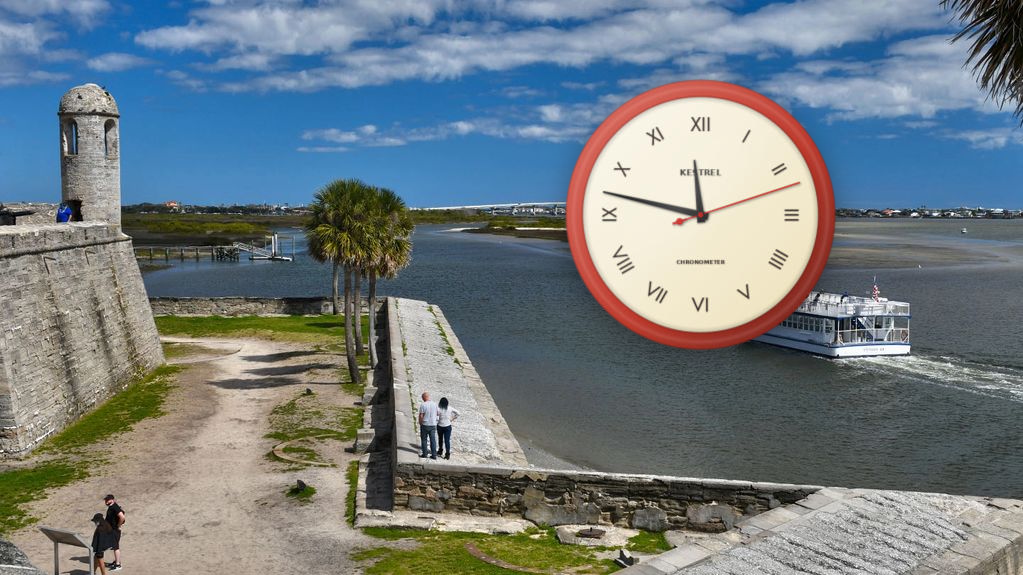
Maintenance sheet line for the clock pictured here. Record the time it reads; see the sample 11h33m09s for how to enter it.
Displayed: 11h47m12s
